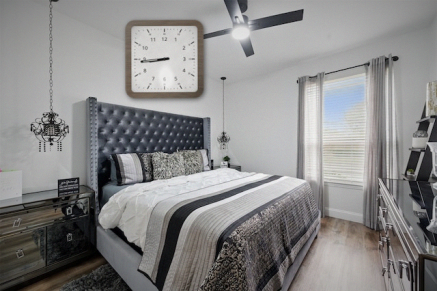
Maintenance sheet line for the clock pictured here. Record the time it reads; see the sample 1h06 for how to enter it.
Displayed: 8h44
